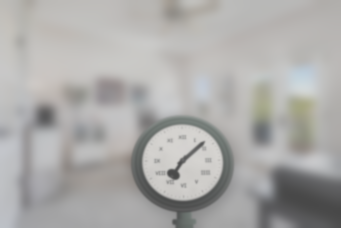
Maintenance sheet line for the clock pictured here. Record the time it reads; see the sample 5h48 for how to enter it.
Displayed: 7h08
